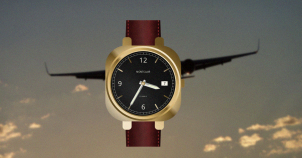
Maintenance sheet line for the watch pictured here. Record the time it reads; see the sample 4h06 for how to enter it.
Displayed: 3h35
